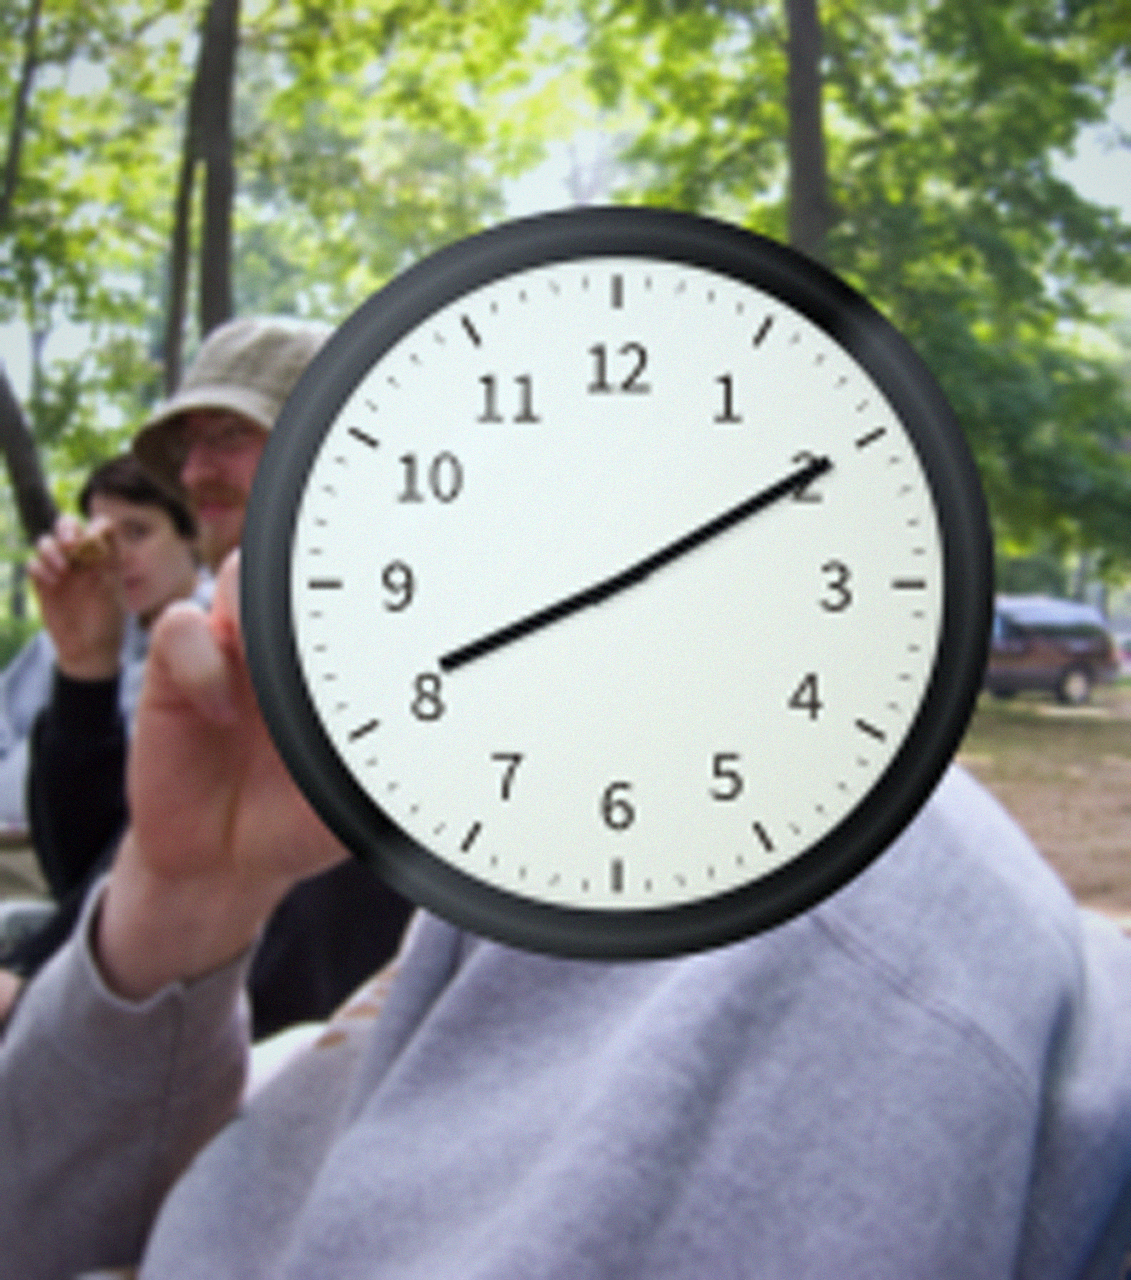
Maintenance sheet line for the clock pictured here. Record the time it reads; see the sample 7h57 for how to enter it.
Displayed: 8h10
